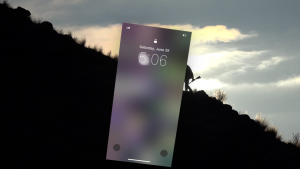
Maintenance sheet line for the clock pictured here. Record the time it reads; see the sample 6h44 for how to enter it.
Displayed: 5h06
